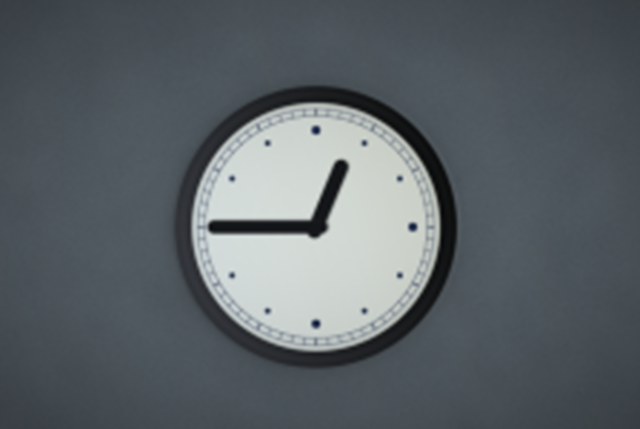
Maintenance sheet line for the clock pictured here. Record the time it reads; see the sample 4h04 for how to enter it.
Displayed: 12h45
